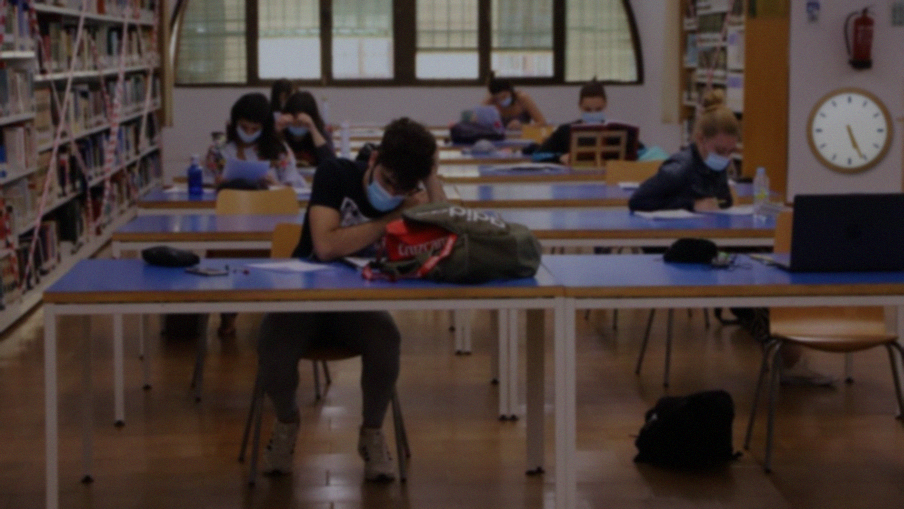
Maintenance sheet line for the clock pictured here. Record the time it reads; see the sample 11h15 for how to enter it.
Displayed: 5h26
